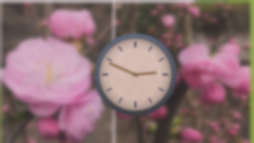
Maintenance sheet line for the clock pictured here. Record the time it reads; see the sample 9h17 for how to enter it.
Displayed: 2h49
